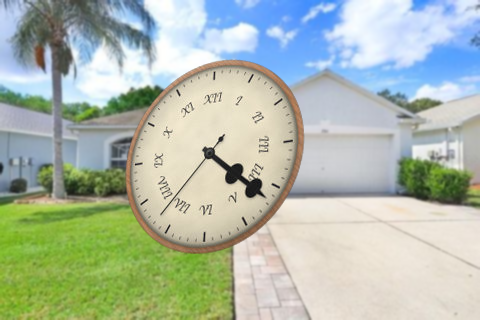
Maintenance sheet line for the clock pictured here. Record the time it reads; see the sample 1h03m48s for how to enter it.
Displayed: 4h21m37s
